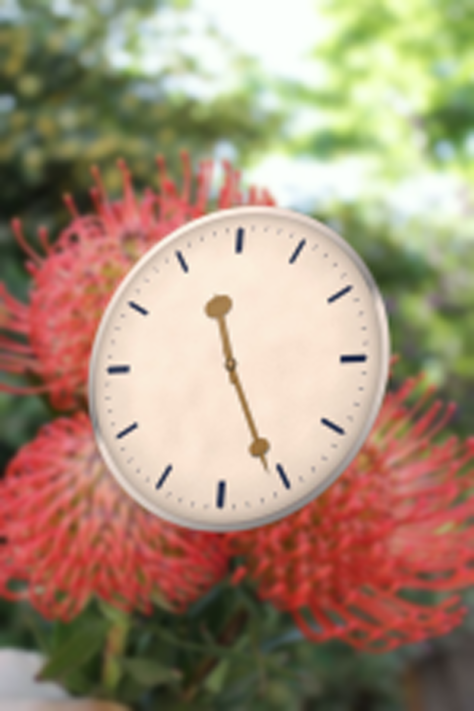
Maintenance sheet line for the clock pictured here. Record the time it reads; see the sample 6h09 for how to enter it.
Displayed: 11h26
